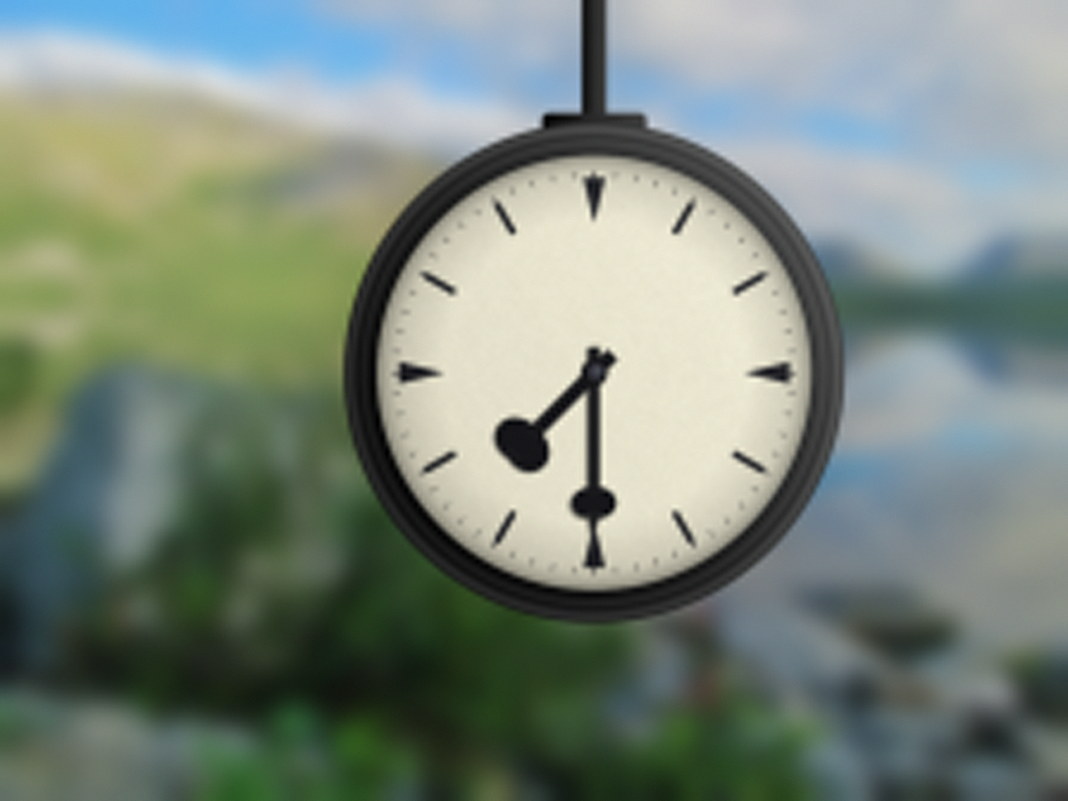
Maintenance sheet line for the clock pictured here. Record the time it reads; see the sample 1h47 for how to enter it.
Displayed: 7h30
